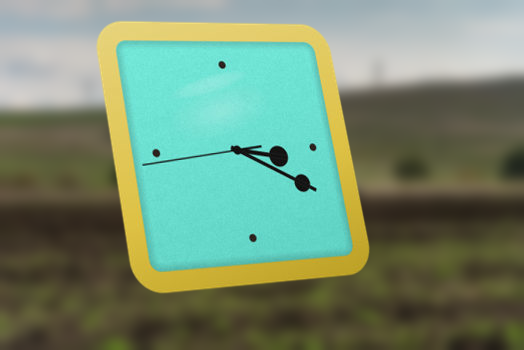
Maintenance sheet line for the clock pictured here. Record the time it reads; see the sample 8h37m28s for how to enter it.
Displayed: 3h19m44s
